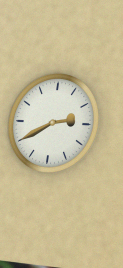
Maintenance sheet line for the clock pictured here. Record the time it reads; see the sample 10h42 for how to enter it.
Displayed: 2h40
